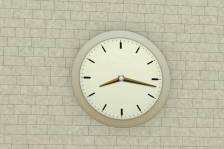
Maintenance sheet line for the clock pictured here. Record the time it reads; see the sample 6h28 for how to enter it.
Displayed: 8h17
